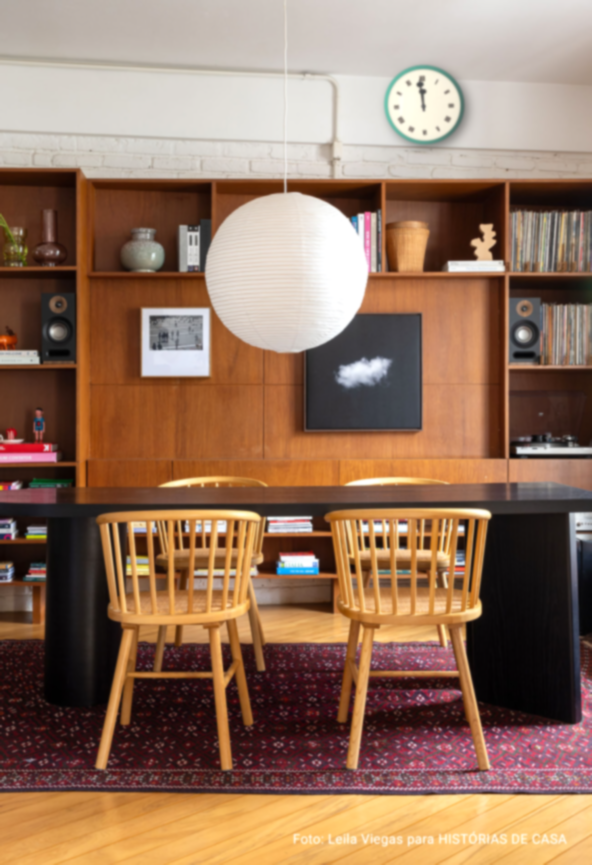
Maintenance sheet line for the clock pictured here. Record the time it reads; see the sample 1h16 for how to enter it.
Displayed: 11h59
